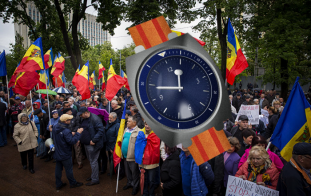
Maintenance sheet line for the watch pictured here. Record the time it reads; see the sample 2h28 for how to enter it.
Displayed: 12h49
